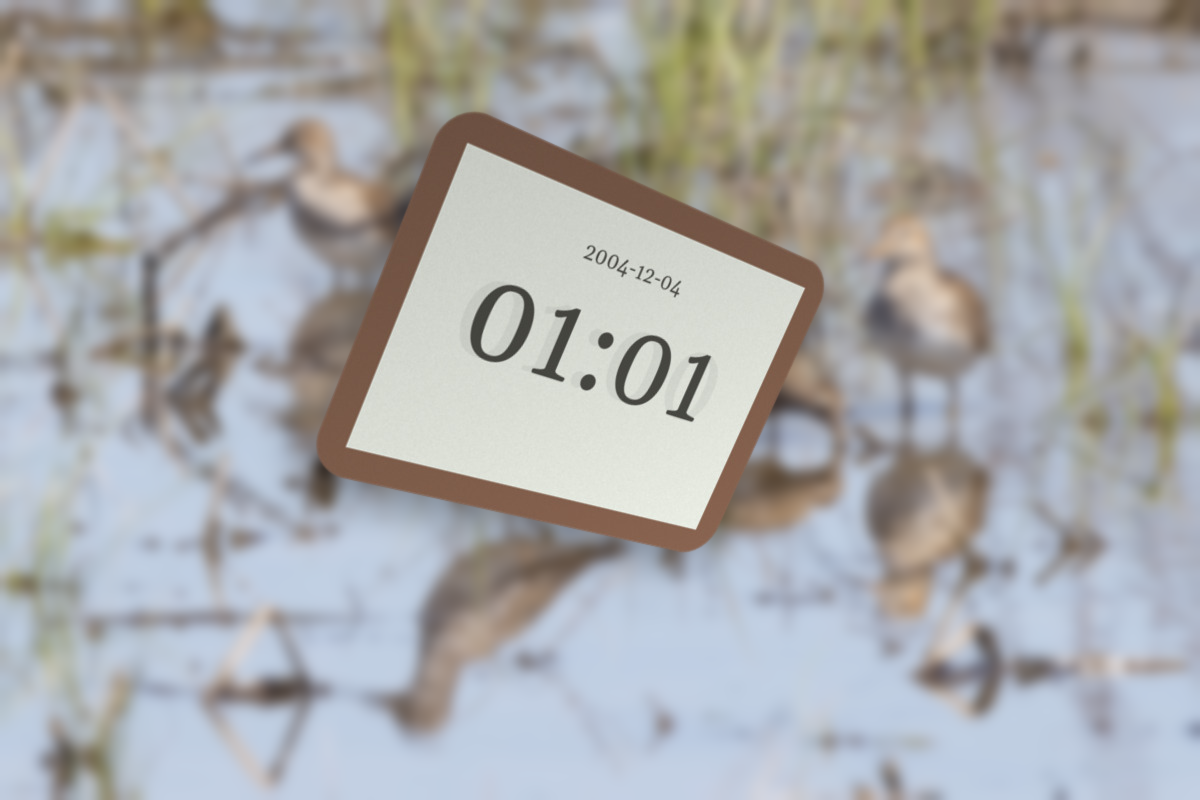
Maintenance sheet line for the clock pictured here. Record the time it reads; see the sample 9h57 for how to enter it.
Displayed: 1h01
